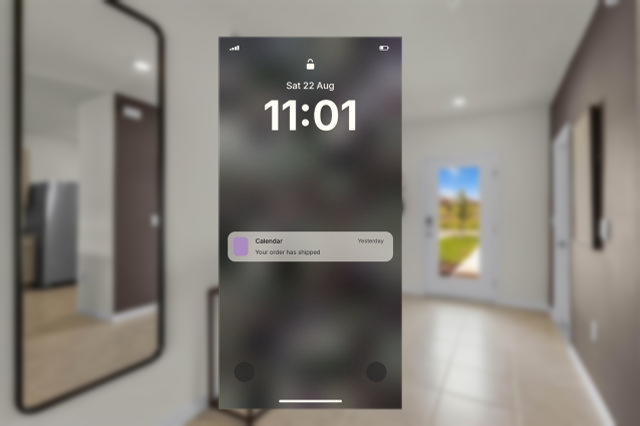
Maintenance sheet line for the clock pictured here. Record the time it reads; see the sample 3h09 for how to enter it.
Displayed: 11h01
